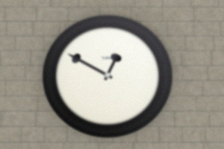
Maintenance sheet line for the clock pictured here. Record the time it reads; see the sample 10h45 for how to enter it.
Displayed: 12h50
